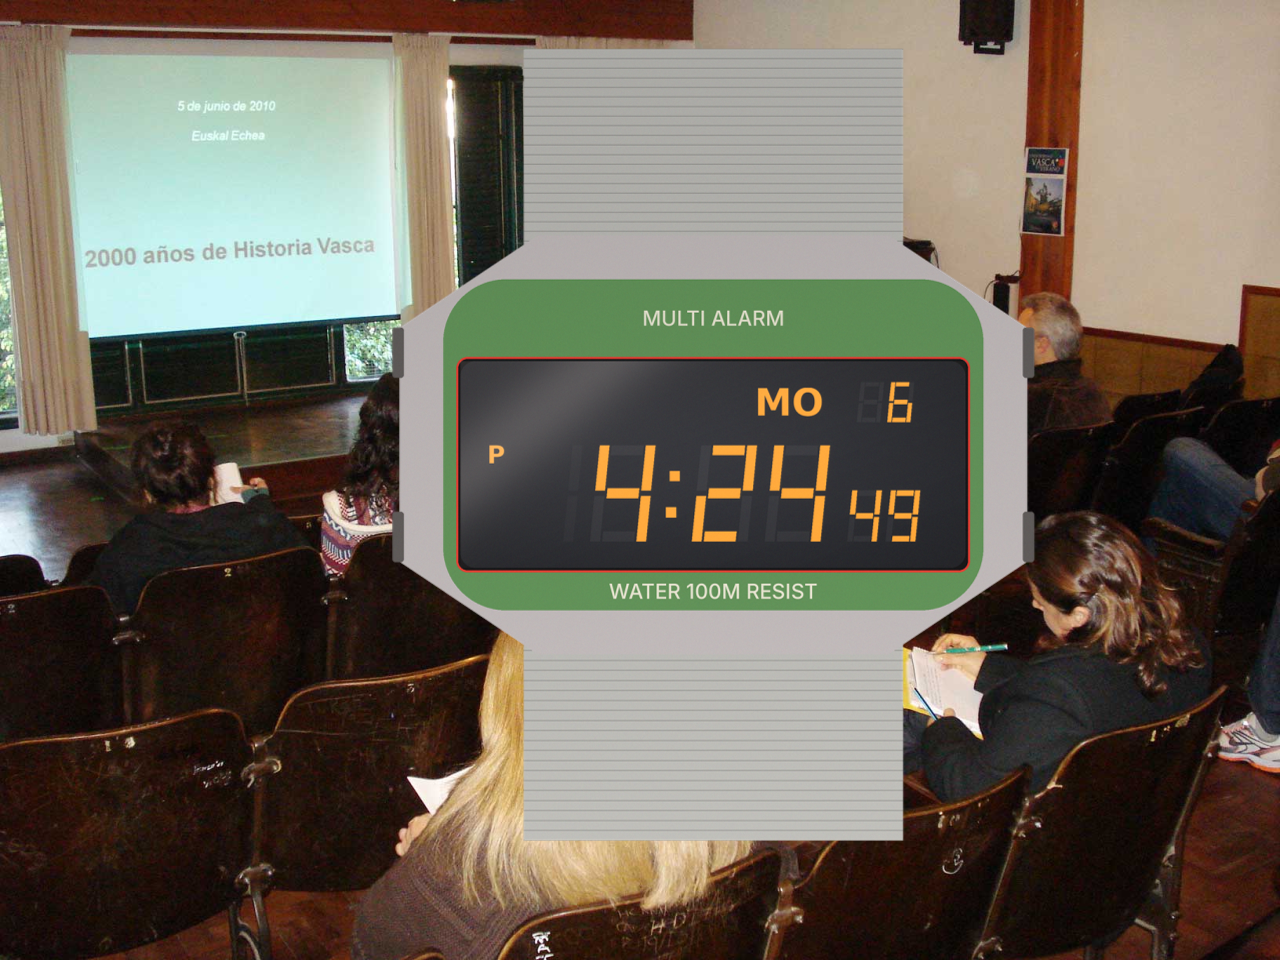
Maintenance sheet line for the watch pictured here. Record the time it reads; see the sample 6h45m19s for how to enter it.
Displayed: 4h24m49s
